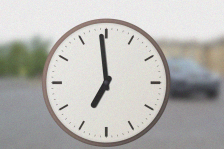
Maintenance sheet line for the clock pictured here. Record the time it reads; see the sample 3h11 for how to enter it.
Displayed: 6h59
